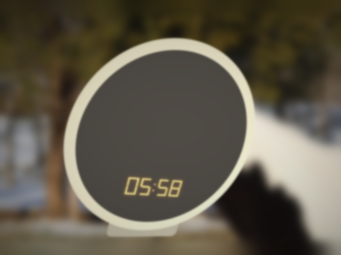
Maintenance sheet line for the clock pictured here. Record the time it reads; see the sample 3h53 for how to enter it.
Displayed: 5h58
